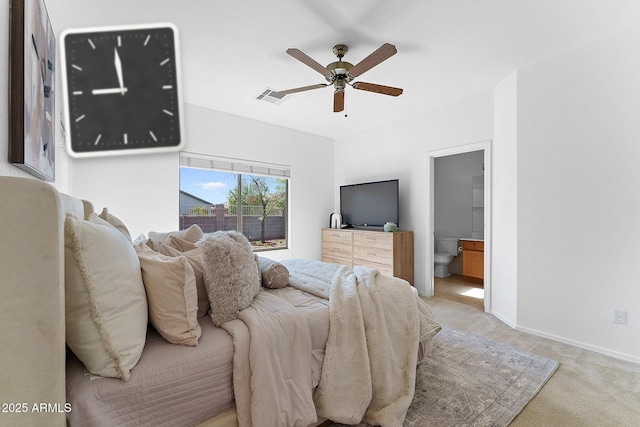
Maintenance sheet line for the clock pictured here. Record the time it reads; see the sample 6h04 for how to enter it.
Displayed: 8h59
